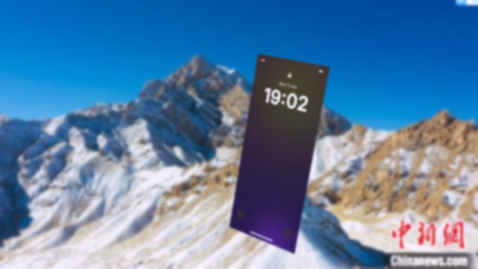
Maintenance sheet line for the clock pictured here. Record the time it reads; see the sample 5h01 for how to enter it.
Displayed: 19h02
